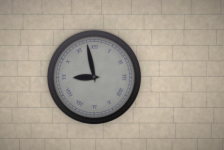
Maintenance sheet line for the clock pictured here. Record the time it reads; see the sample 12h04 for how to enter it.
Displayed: 8h58
